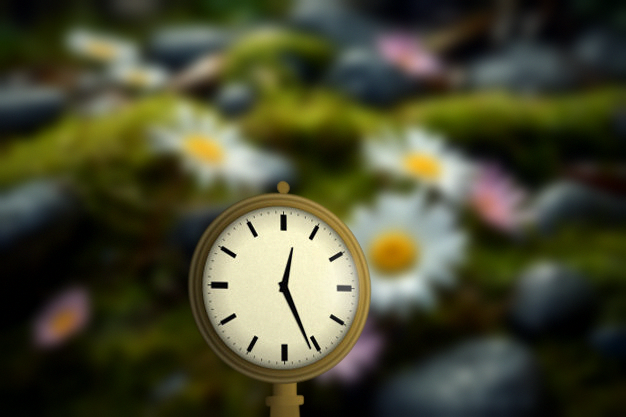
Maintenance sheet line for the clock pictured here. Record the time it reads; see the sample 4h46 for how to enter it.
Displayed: 12h26
